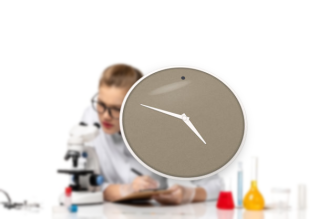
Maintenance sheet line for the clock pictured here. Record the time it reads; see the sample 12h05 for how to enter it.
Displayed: 4h48
